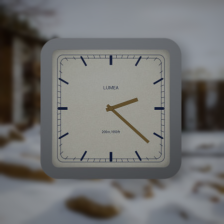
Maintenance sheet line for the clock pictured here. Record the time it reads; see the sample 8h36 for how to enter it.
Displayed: 2h22
